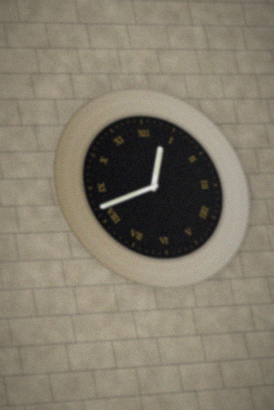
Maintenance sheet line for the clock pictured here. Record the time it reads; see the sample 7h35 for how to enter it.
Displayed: 12h42
